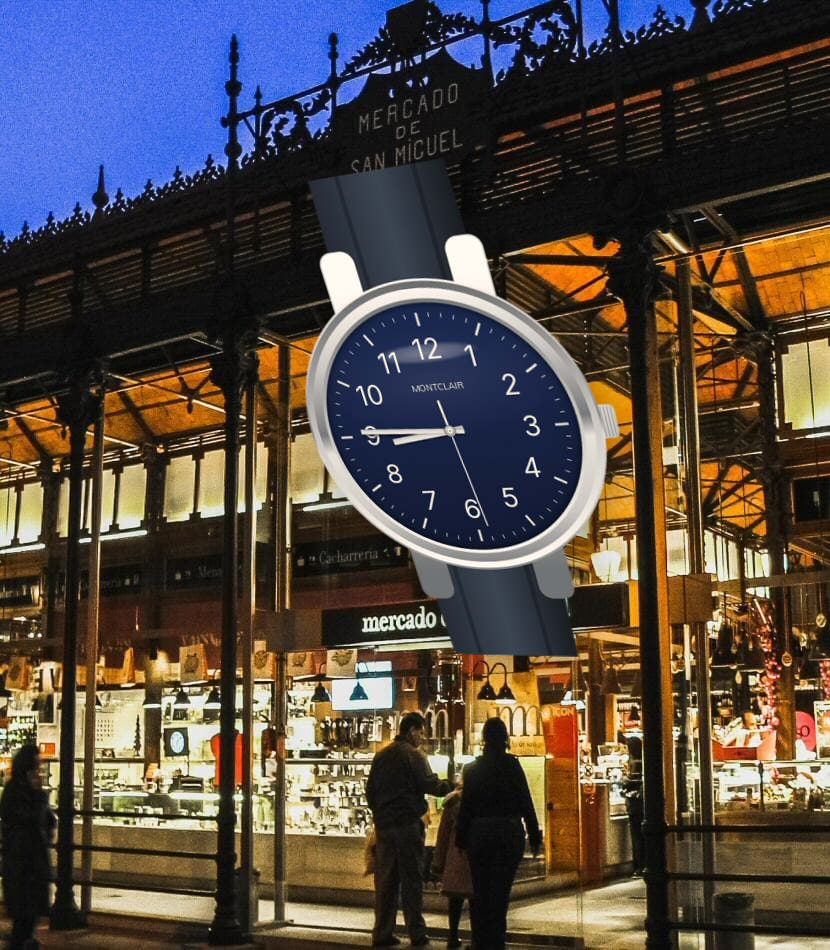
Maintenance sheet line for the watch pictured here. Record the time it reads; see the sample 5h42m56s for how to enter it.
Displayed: 8h45m29s
